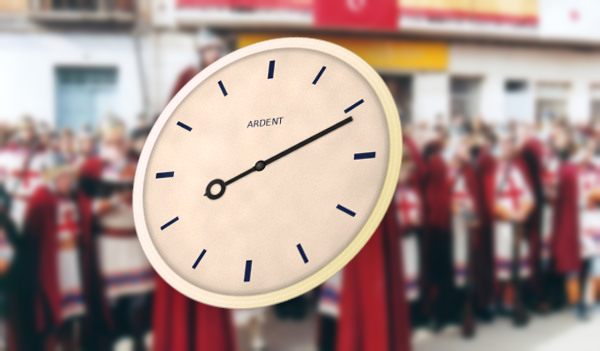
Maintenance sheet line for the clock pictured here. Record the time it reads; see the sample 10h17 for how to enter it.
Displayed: 8h11
